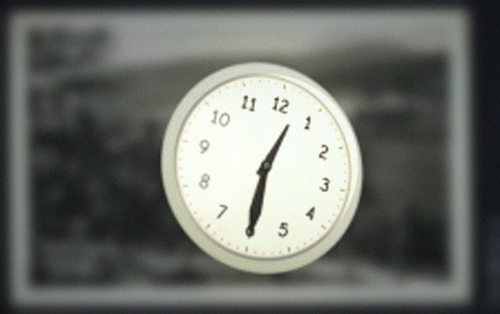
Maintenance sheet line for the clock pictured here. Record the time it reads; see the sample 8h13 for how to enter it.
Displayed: 12h30
